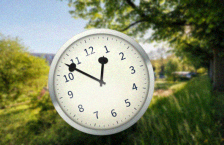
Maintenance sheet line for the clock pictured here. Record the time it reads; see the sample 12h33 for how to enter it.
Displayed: 12h53
